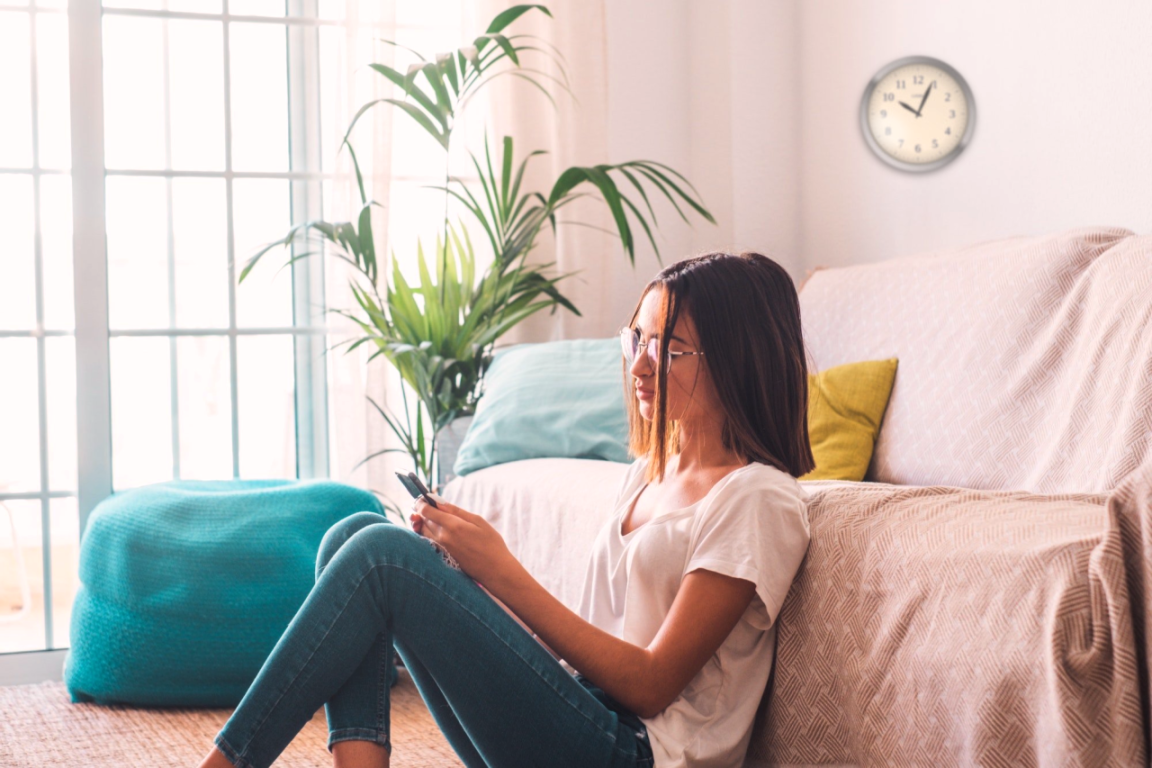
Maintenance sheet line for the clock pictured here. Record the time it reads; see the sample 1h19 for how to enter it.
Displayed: 10h04
